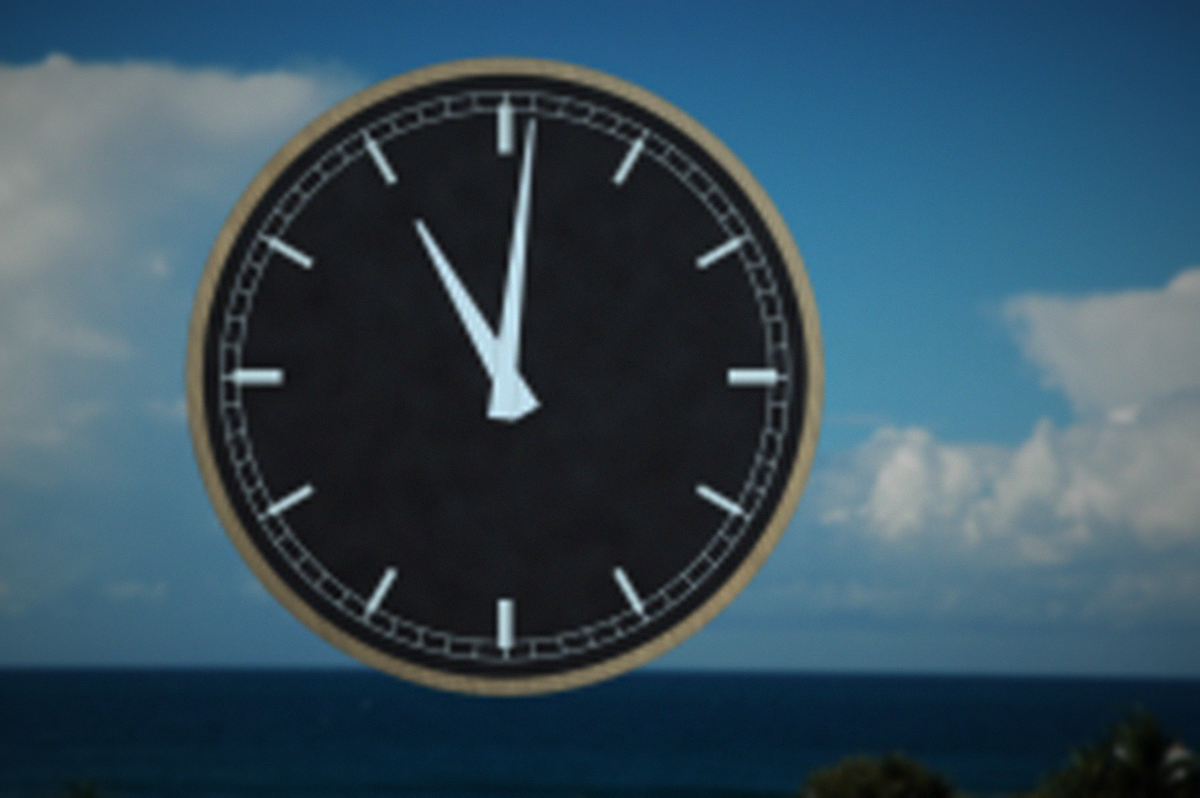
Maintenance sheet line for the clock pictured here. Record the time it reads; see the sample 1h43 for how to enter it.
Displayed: 11h01
